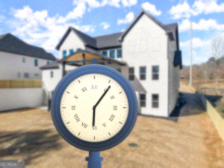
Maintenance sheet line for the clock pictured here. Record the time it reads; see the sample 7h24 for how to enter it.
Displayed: 6h06
